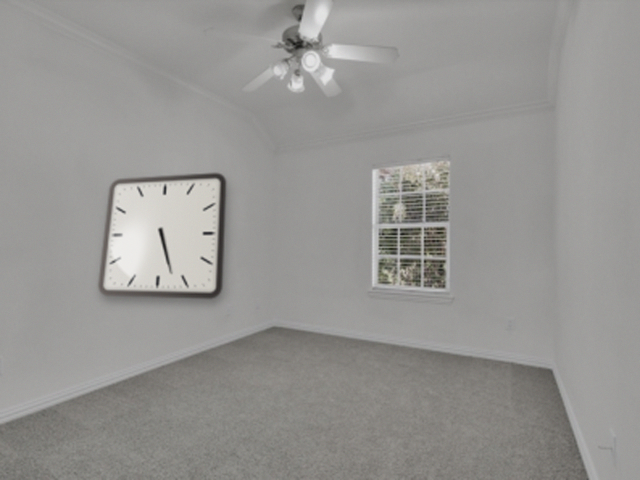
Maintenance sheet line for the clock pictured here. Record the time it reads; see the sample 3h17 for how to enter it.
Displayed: 5h27
